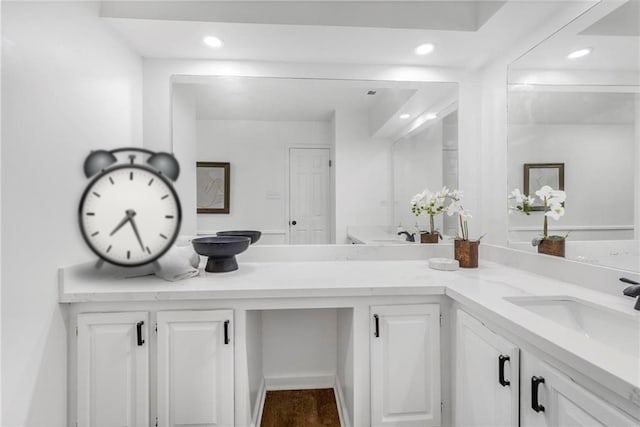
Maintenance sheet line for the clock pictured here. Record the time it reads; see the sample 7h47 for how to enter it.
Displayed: 7h26
